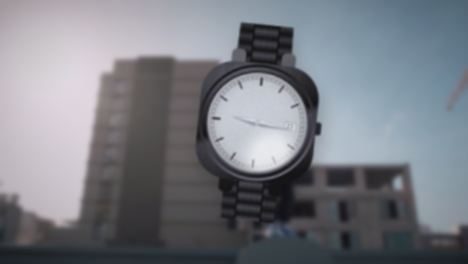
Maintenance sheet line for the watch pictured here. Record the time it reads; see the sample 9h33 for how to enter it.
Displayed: 9h16
